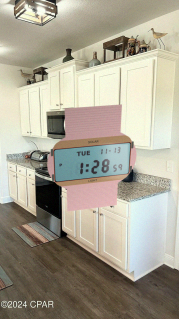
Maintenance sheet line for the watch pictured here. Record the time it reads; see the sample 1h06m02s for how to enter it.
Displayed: 1h28m59s
